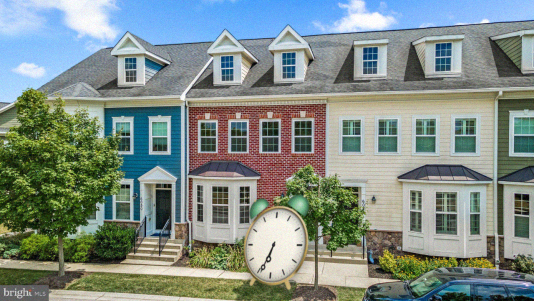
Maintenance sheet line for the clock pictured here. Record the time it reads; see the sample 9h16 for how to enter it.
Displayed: 6h34
